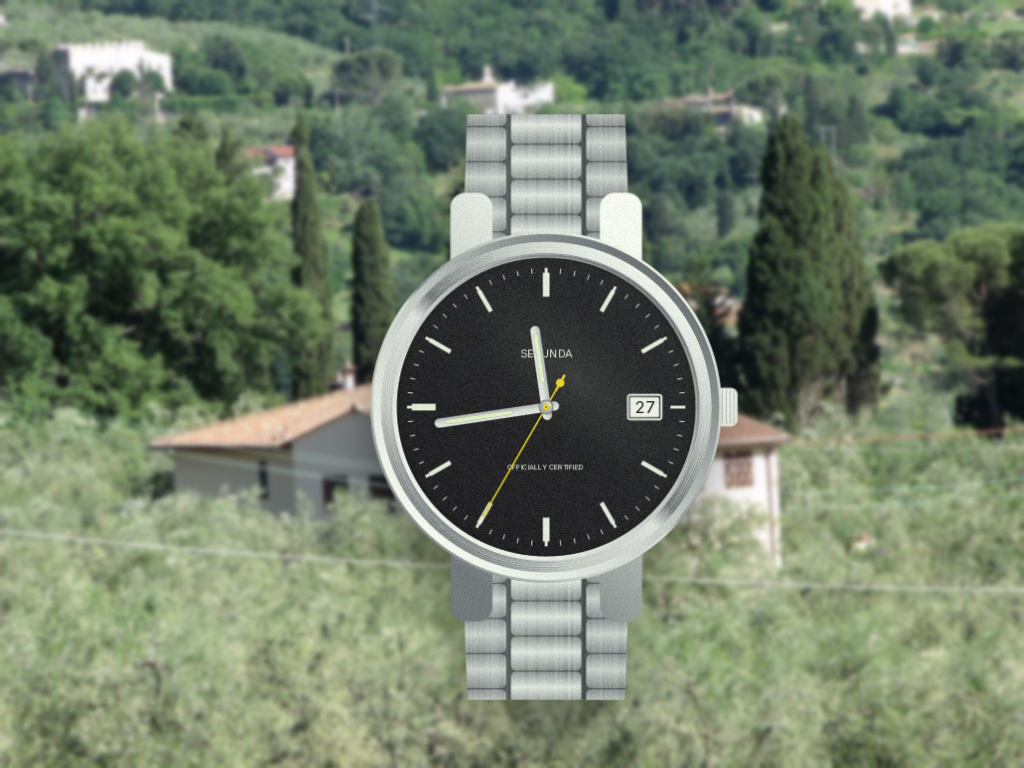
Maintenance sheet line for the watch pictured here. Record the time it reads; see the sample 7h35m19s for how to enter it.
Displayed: 11h43m35s
